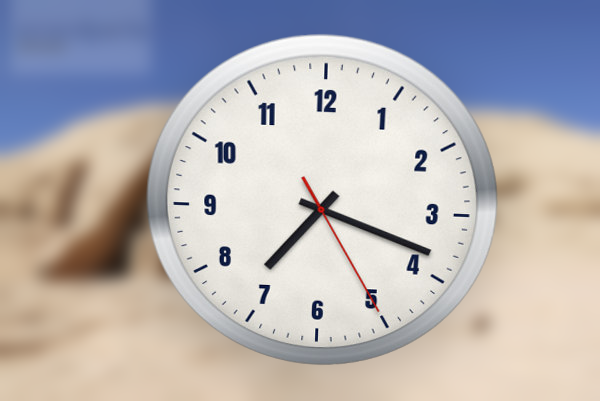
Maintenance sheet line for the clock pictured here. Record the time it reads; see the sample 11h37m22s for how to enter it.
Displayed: 7h18m25s
